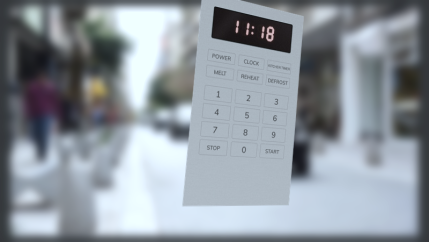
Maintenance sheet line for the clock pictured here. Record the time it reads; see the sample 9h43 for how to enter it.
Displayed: 11h18
